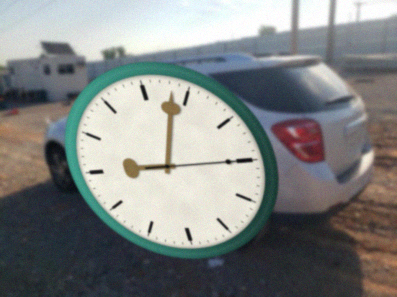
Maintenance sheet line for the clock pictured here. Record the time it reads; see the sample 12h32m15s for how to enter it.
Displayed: 9h03m15s
